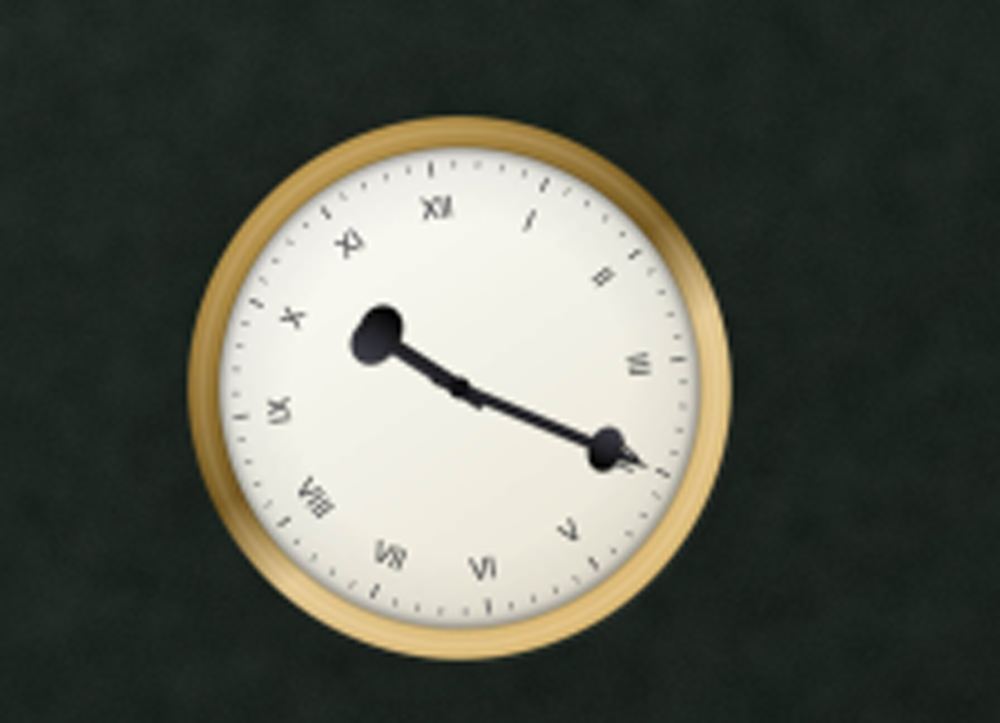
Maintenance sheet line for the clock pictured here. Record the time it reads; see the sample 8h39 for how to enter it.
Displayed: 10h20
